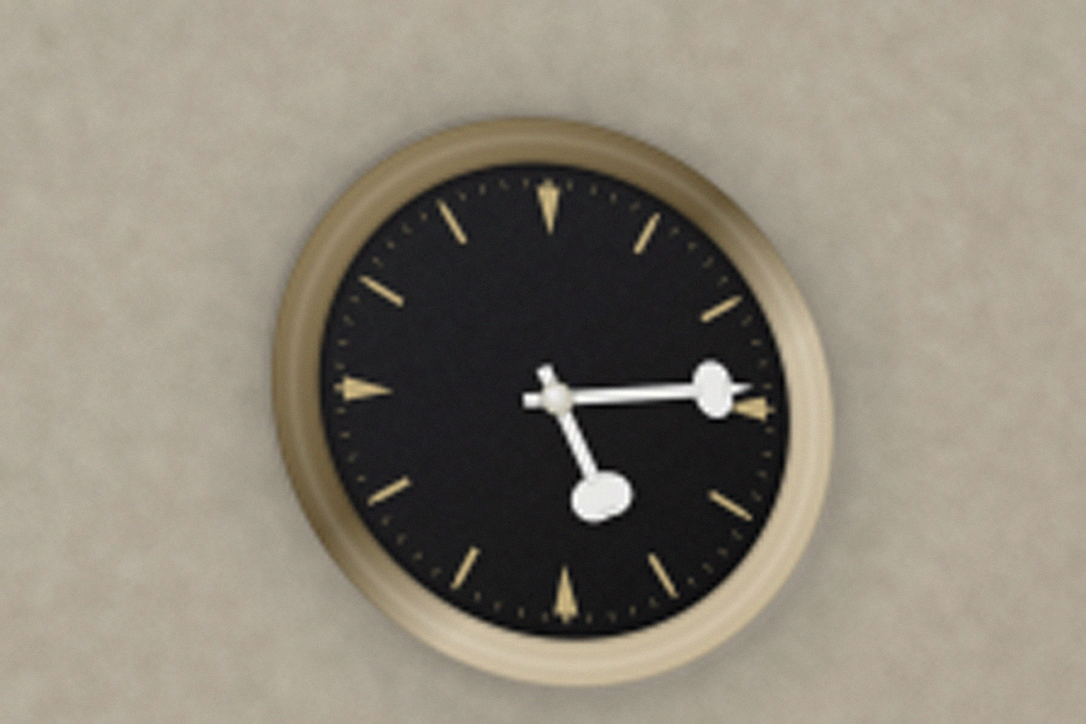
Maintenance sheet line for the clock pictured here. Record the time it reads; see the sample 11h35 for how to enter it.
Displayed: 5h14
